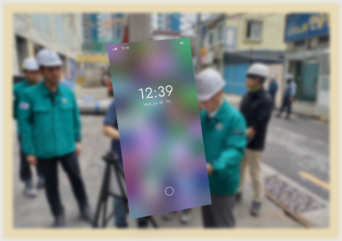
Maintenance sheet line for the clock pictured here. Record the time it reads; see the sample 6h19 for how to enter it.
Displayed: 12h39
